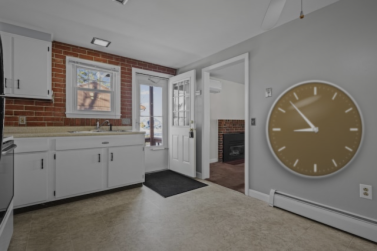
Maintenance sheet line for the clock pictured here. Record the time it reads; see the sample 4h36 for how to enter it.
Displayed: 8h53
